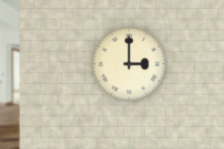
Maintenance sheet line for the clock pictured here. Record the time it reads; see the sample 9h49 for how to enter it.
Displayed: 3h00
